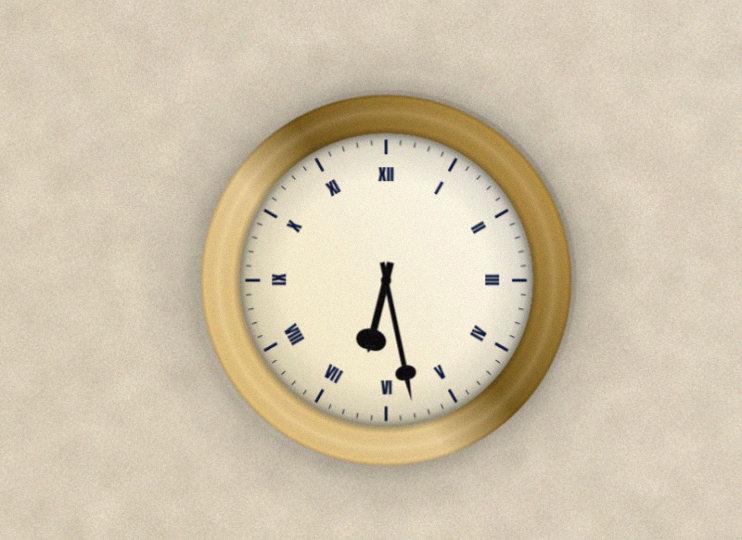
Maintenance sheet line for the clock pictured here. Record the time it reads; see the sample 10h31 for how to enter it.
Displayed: 6h28
